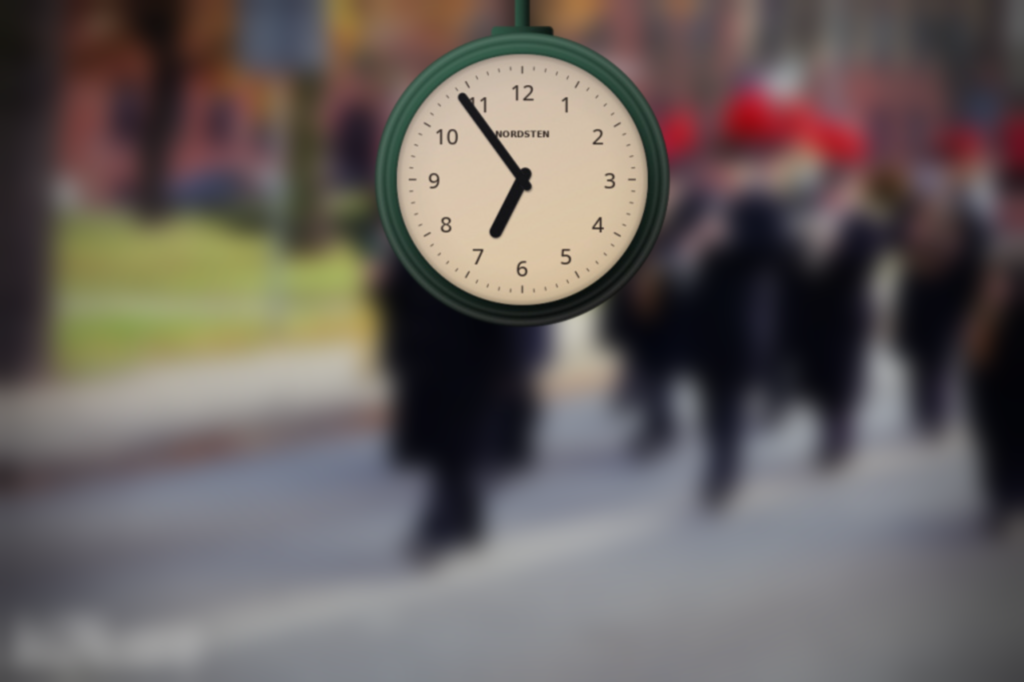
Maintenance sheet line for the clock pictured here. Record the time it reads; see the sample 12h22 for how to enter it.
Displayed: 6h54
